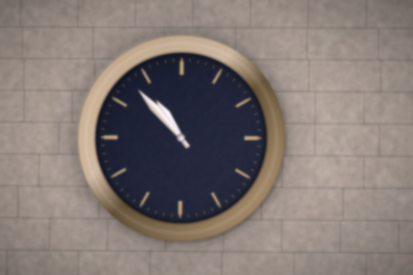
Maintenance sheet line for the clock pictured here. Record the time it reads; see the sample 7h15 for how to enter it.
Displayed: 10h53
